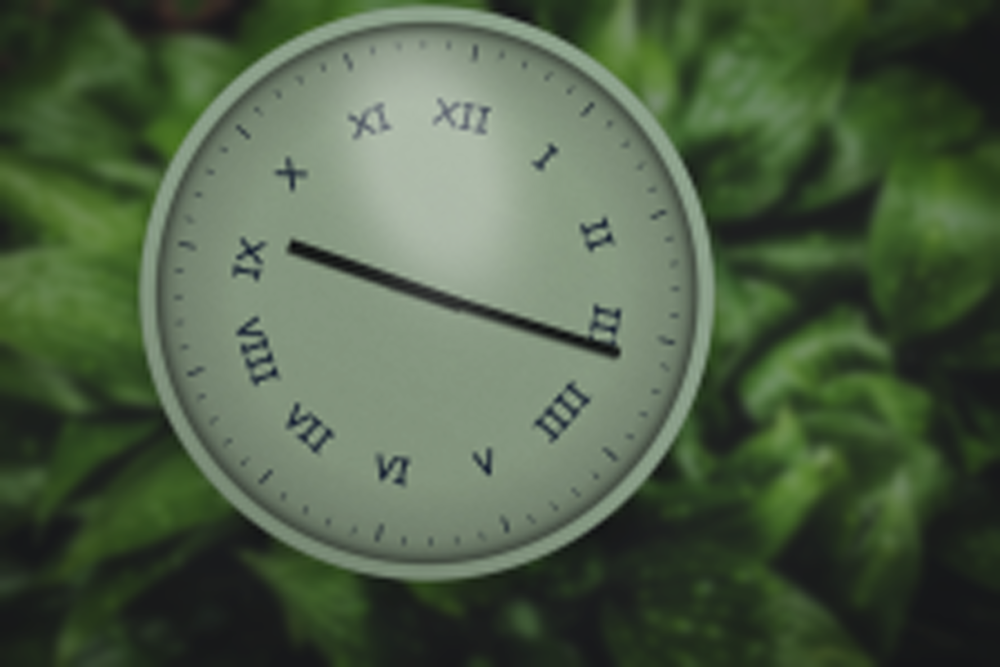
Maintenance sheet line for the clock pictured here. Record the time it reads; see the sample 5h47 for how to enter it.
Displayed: 9h16
